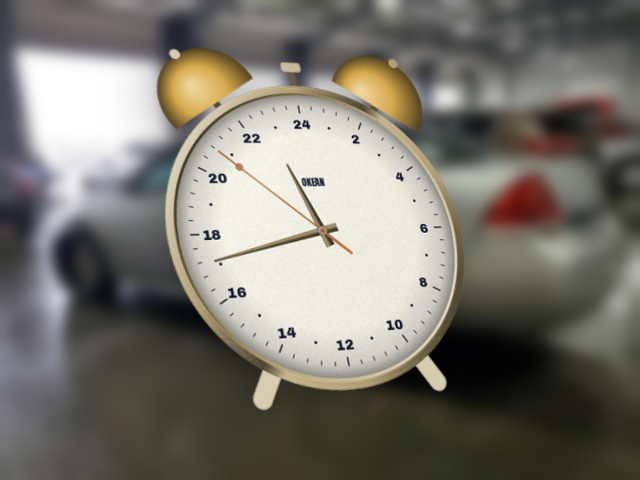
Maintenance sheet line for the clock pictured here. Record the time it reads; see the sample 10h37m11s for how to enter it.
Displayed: 22h42m52s
